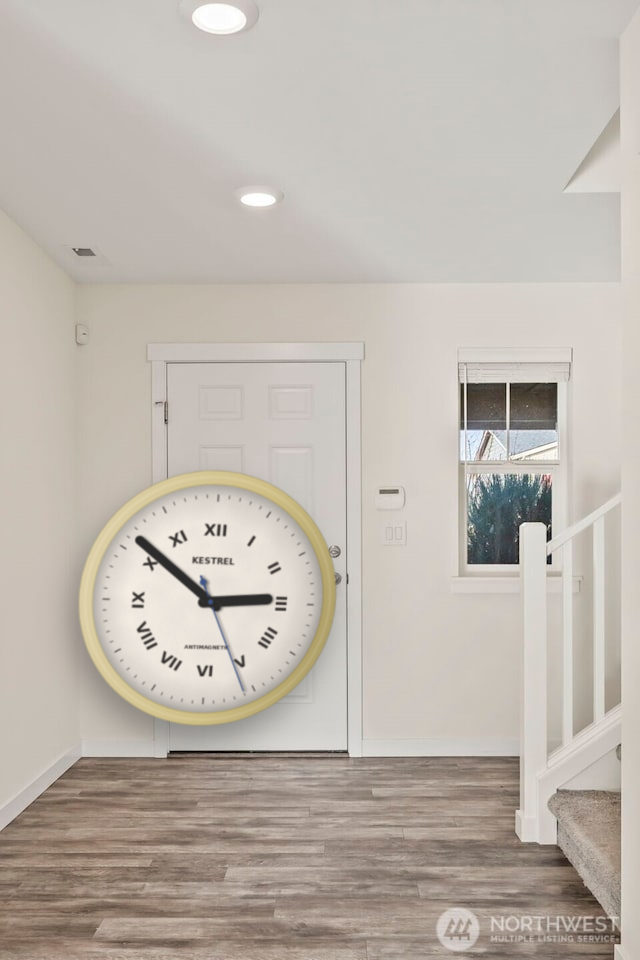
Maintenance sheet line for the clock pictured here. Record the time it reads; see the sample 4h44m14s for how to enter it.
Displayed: 2h51m26s
